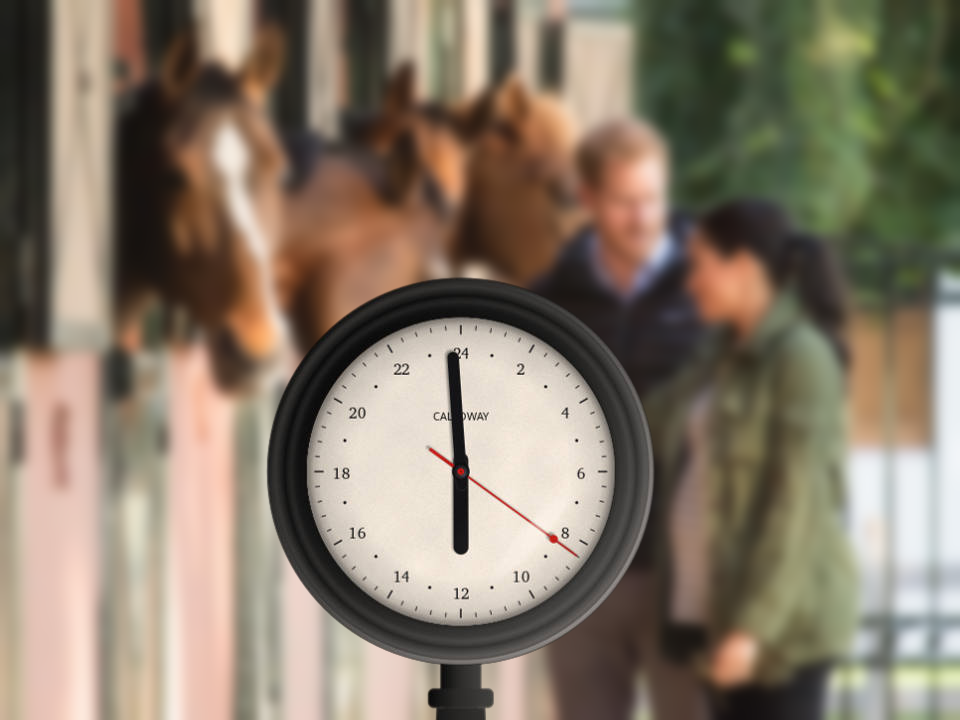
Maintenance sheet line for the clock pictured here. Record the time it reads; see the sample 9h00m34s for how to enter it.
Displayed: 11h59m21s
